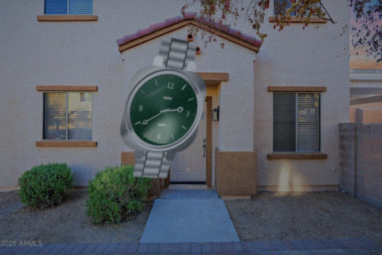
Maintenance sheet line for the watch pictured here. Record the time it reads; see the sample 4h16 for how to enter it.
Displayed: 2h39
